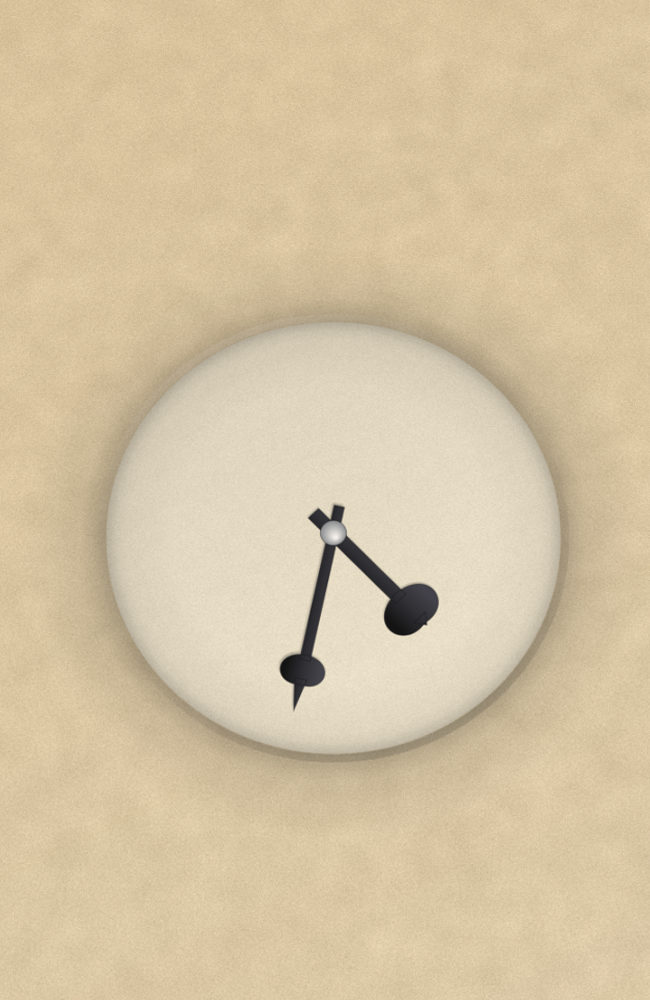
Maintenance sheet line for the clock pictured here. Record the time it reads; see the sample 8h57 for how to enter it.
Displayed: 4h32
